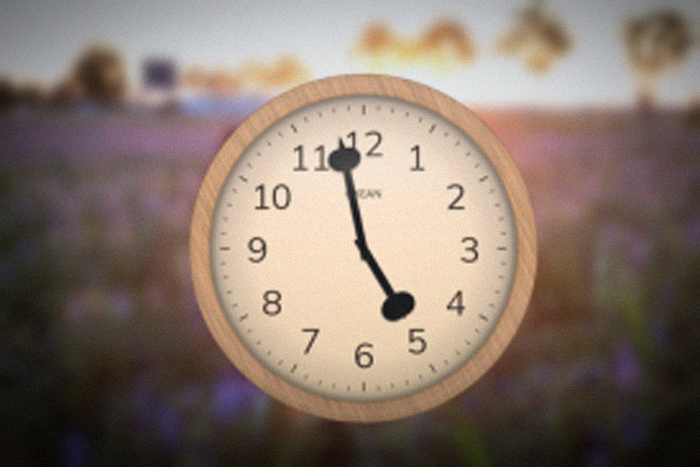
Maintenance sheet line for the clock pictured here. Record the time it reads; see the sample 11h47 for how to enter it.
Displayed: 4h58
